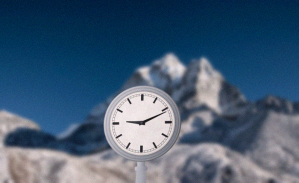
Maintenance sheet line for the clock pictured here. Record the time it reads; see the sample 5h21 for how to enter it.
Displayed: 9h11
